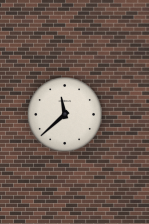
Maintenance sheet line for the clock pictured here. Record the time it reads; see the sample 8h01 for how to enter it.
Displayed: 11h38
